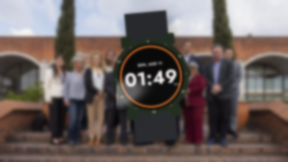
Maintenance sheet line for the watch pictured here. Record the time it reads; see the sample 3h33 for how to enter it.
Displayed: 1h49
